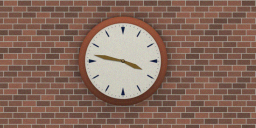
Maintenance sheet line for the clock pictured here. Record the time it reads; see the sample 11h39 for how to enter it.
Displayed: 3h47
